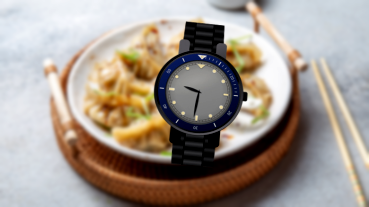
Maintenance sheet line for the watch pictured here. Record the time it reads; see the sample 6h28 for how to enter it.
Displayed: 9h31
